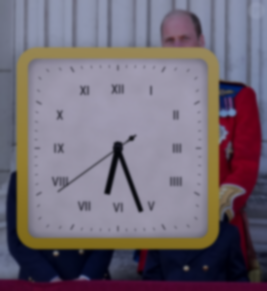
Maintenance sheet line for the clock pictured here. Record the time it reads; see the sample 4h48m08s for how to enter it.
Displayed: 6h26m39s
